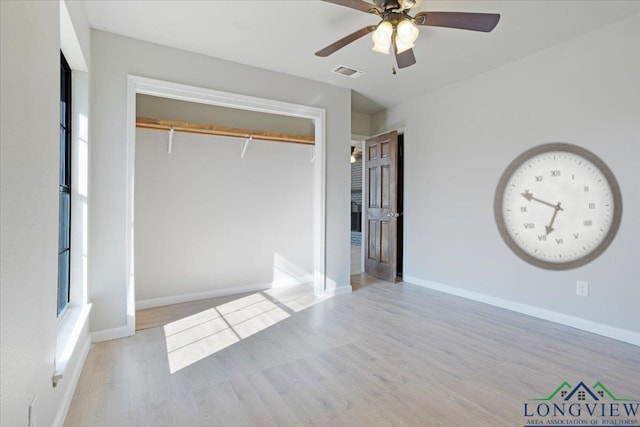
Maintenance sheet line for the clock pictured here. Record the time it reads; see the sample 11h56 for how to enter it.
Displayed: 6h49
